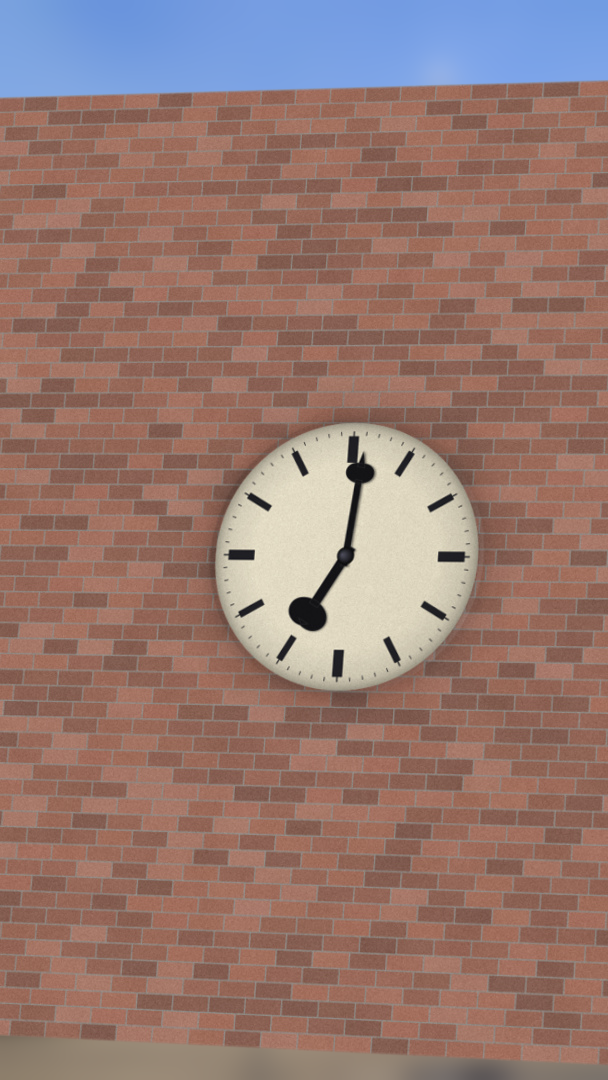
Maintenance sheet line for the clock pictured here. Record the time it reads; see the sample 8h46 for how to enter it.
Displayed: 7h01
